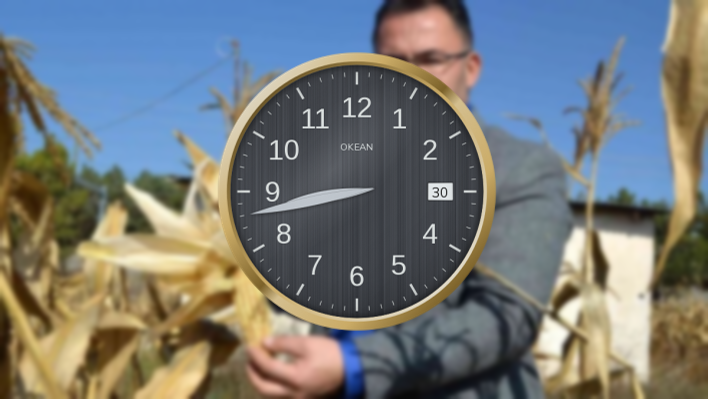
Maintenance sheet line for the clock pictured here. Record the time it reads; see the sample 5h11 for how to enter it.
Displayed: 8h43
